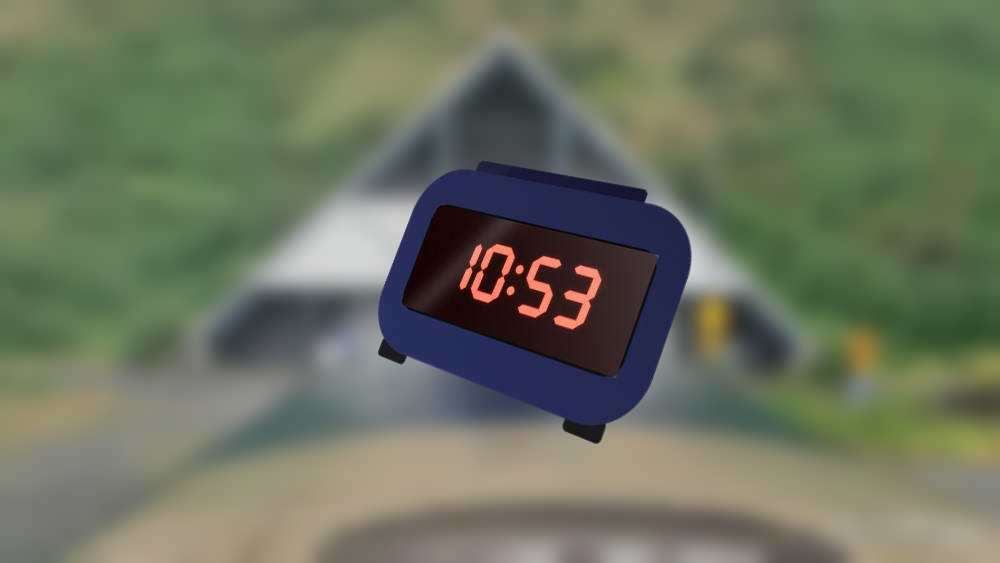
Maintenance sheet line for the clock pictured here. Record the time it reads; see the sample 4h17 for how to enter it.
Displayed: 10h53
